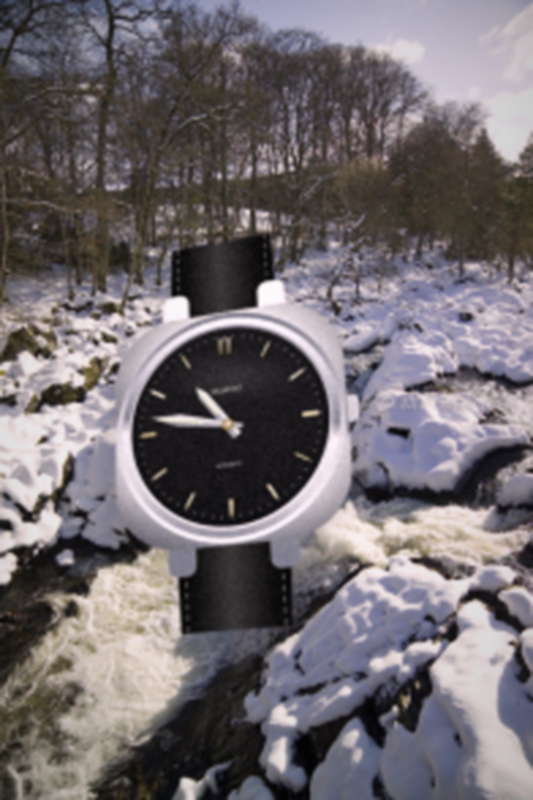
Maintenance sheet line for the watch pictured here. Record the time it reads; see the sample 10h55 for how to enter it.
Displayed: 10h47
